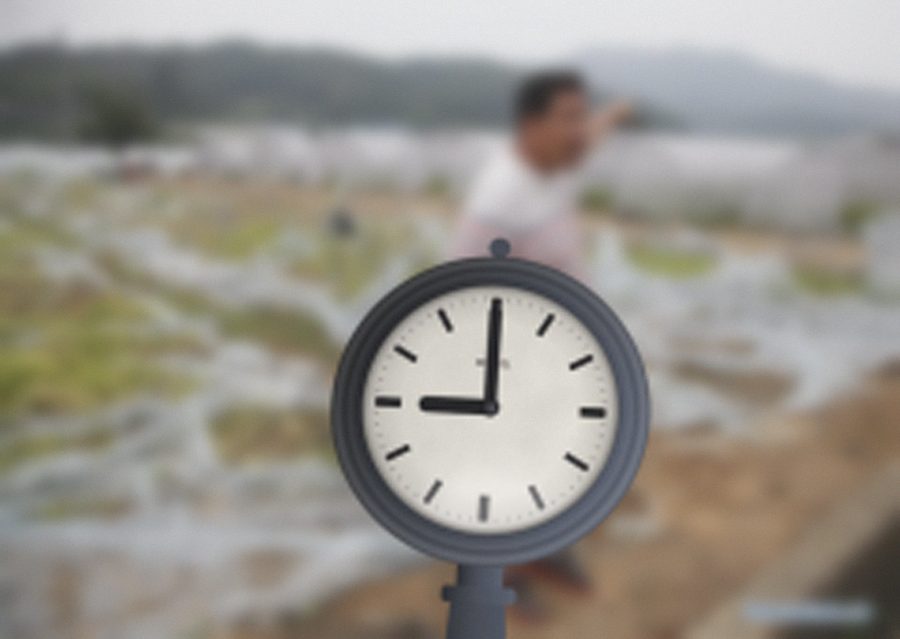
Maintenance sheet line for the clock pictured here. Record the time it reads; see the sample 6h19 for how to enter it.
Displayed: 9h00
